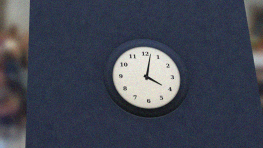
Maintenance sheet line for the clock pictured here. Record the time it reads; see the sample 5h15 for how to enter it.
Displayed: 4h02
